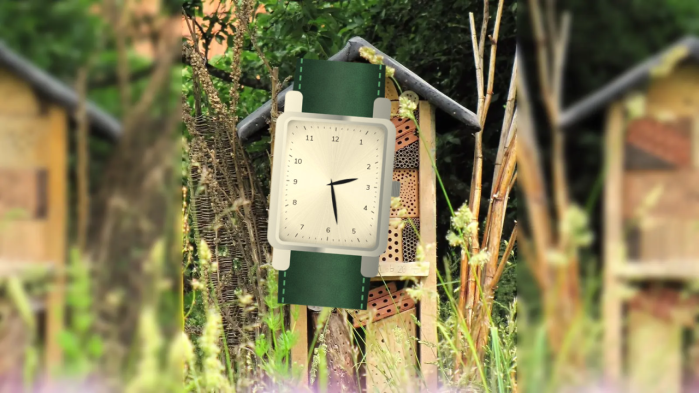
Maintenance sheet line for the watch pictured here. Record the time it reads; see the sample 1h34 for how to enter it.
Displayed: 2h28
